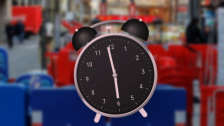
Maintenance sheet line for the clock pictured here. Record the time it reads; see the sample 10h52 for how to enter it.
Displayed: 5h59
